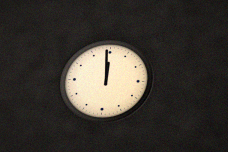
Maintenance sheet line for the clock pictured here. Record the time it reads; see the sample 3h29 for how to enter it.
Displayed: 11h59
